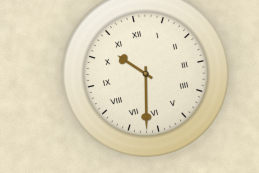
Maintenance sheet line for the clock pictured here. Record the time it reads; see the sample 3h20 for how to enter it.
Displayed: 10h32
